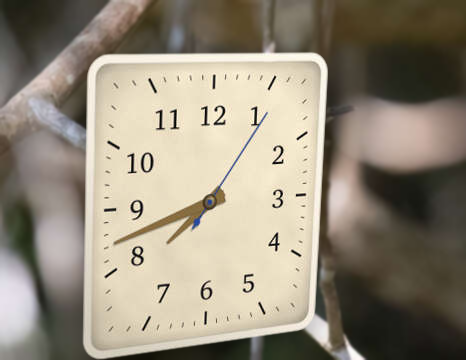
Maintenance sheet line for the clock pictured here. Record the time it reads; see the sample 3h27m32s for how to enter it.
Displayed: 7h42m06s
